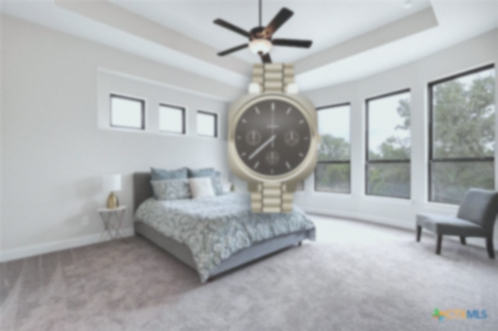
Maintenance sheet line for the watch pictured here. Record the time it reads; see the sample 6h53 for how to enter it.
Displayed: 7h38
